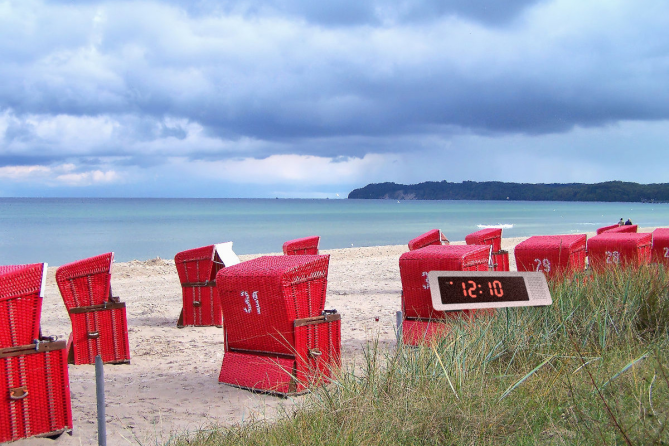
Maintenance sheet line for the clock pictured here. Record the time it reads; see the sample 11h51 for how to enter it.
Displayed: 12h10
